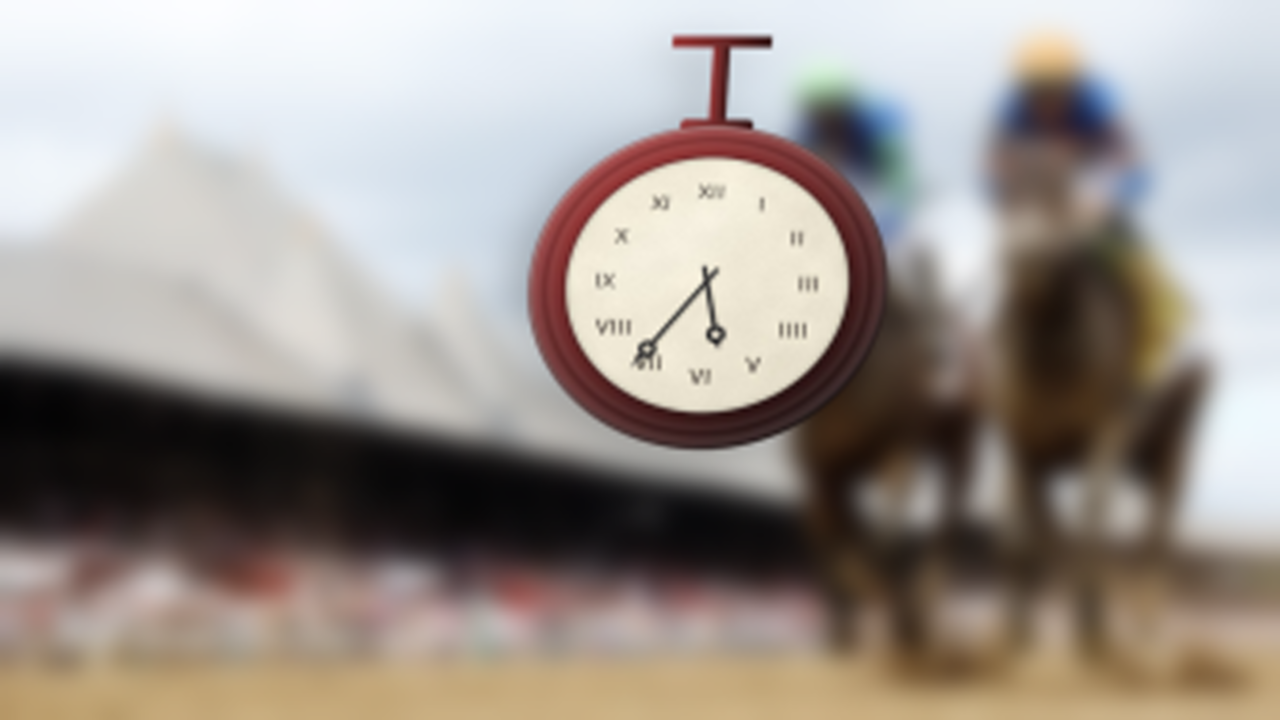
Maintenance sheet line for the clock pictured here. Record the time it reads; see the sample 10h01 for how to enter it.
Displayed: 5h36
